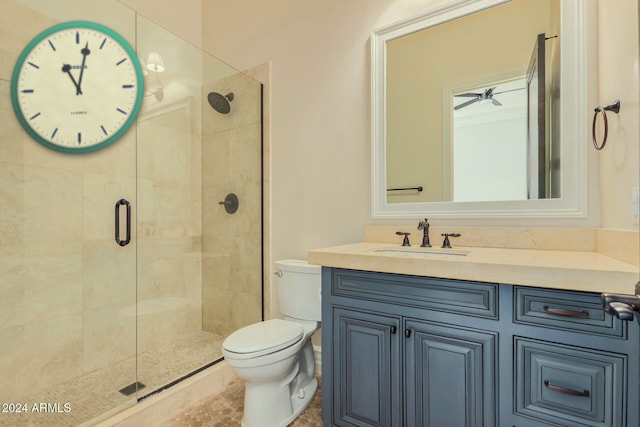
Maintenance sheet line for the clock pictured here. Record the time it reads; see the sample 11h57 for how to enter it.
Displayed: 11h02
